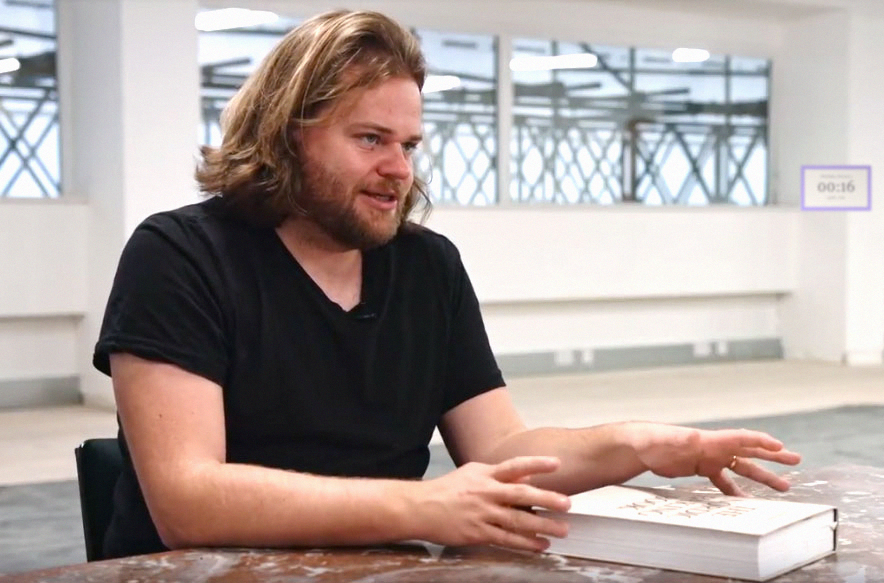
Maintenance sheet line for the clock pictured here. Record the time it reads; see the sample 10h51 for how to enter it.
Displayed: 0h16
